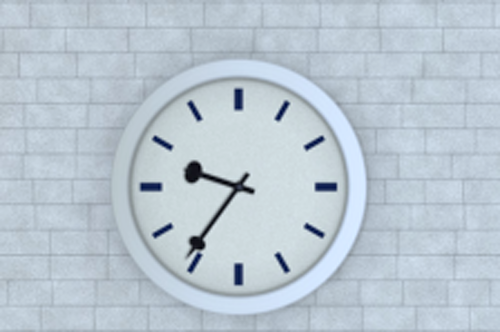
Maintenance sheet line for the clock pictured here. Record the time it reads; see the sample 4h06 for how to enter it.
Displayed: 9h36
